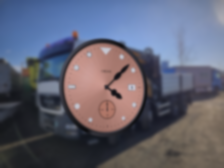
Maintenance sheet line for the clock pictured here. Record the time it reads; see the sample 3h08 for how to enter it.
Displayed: 4h08
